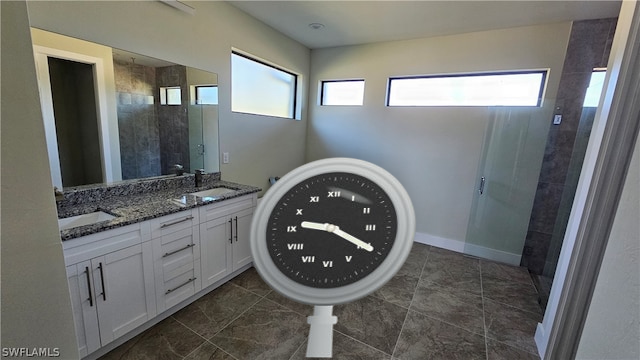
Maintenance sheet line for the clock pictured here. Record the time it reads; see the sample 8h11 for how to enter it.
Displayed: 9h20
